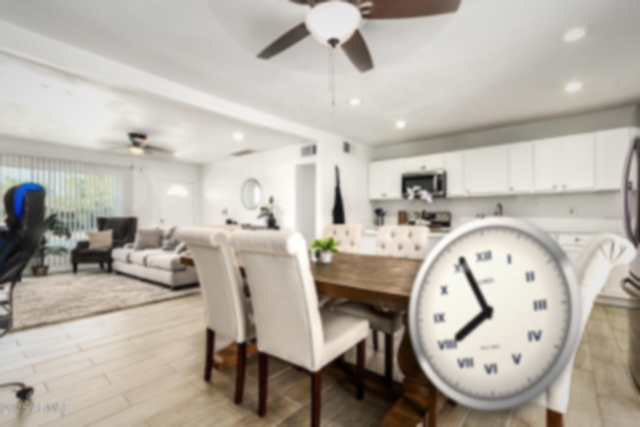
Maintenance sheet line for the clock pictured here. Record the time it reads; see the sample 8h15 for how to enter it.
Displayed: 7h56
